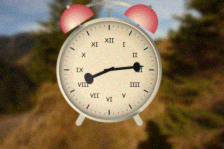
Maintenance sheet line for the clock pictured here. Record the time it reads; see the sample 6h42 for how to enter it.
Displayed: 8h14
